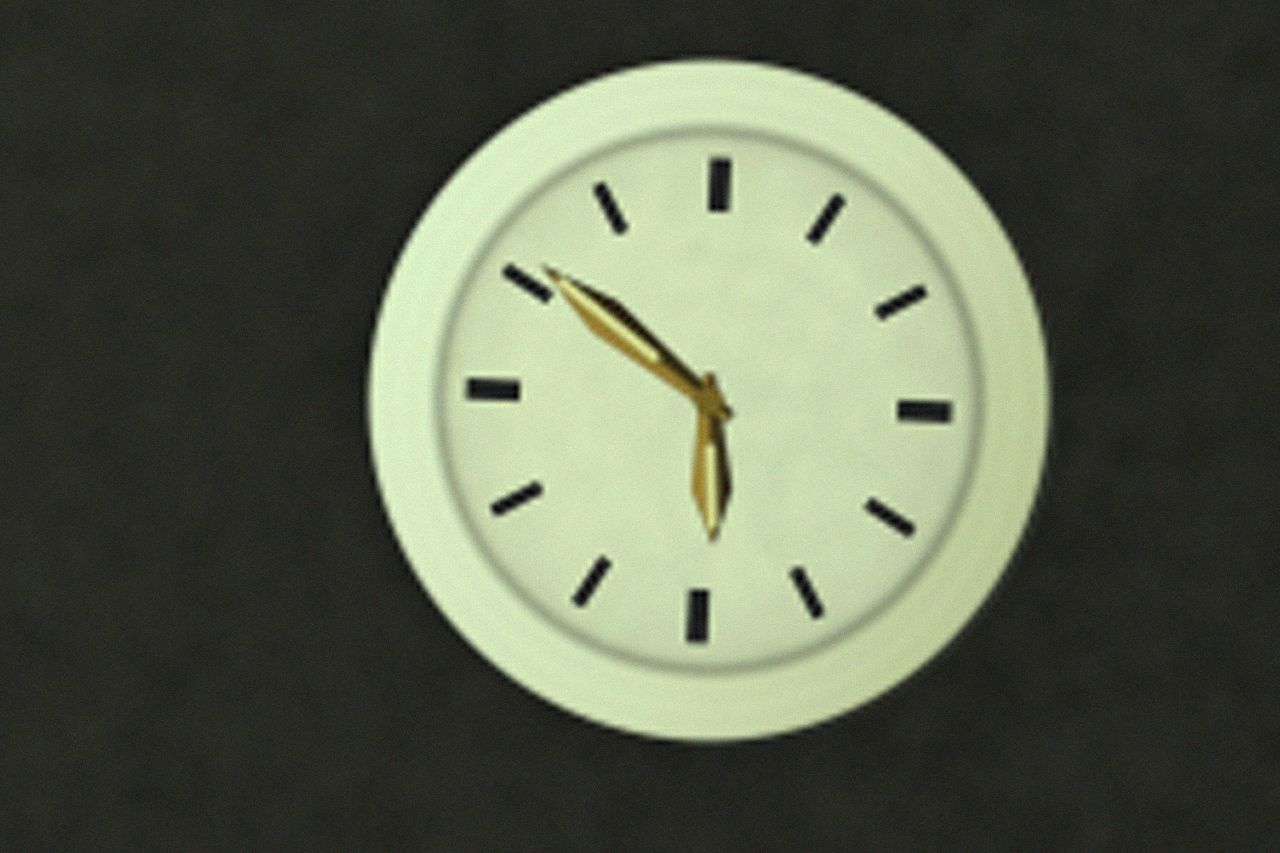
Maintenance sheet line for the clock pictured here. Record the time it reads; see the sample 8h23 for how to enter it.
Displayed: 5h51
